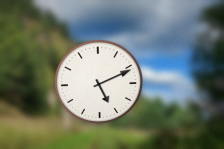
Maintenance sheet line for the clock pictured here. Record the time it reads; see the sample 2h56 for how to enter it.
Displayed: 5h11
